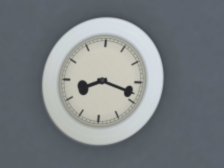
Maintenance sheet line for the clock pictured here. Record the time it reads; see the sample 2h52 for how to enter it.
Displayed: 8h18
